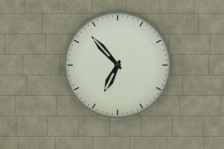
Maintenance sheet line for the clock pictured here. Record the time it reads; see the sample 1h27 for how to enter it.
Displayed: 6h53
